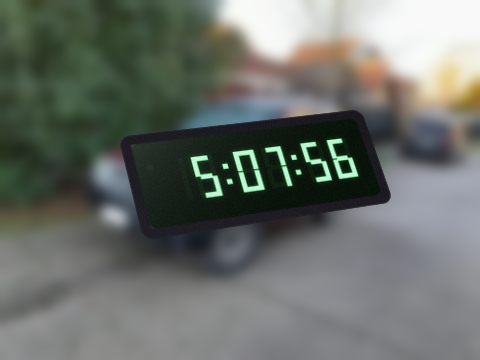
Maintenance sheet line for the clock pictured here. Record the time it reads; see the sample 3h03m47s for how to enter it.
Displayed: 5h07m56s
